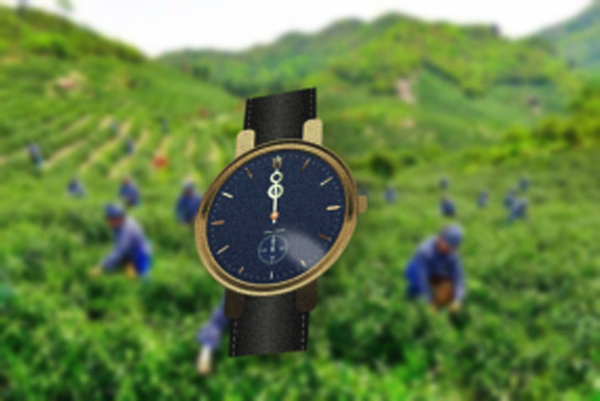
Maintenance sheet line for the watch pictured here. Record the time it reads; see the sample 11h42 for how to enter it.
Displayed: 12h00
